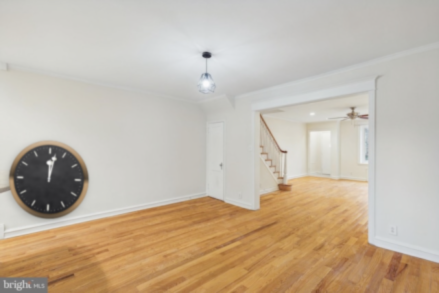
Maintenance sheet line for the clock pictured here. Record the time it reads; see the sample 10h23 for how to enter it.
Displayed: 12h02
